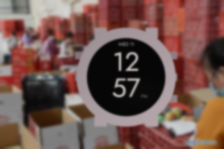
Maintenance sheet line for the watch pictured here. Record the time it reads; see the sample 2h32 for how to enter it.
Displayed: 12h57
